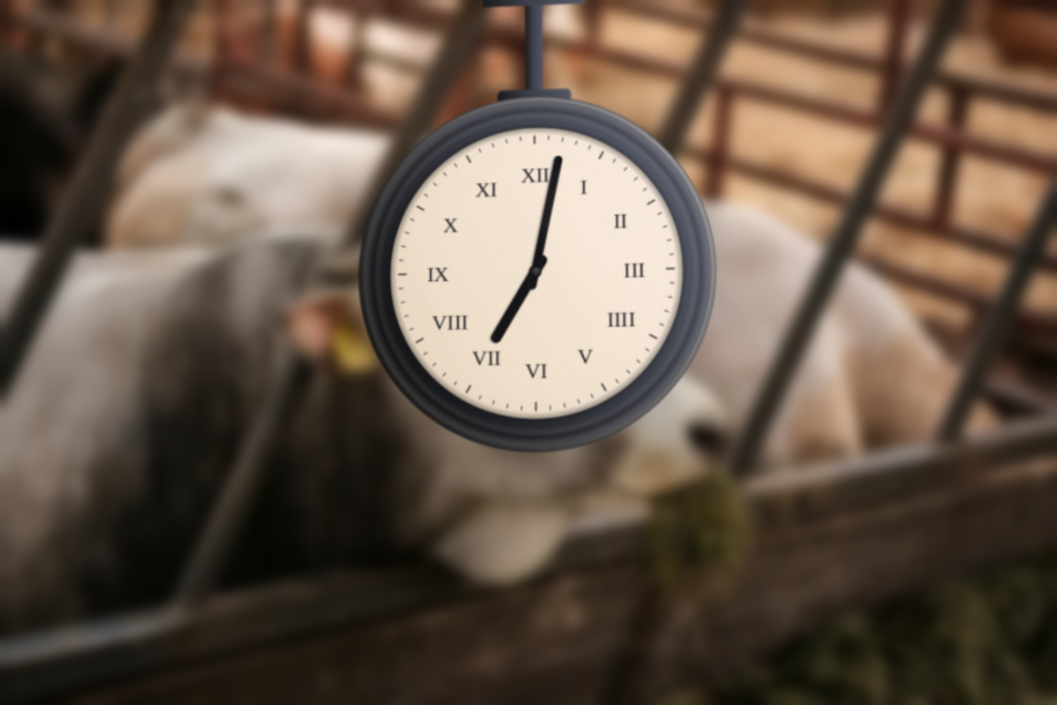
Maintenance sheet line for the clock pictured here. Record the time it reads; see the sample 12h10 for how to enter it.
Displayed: 7h02
